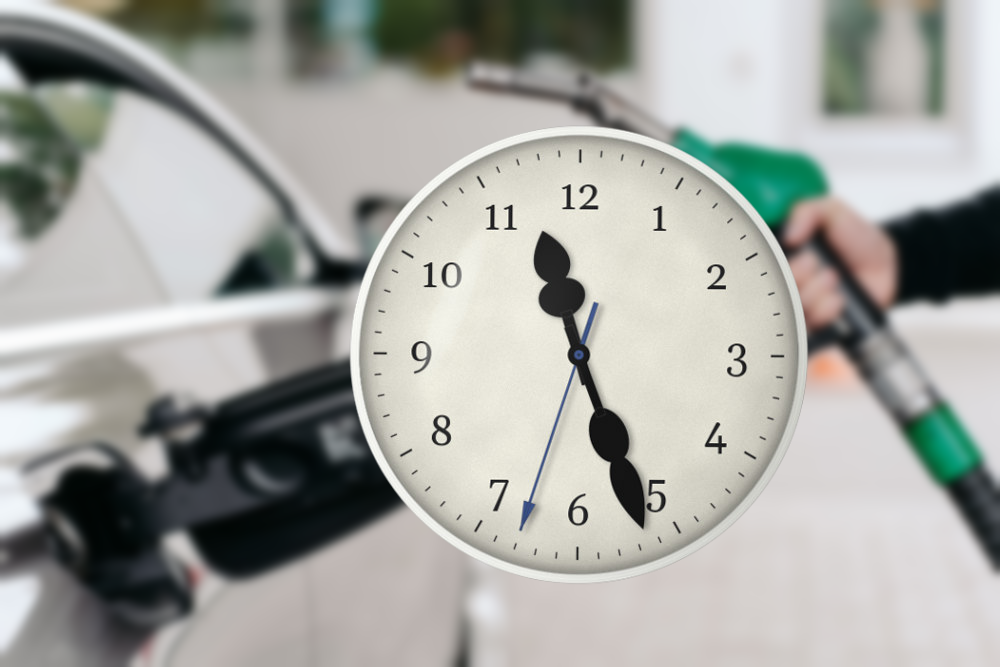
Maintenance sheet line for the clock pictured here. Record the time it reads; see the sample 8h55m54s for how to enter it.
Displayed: 11h26m33s
